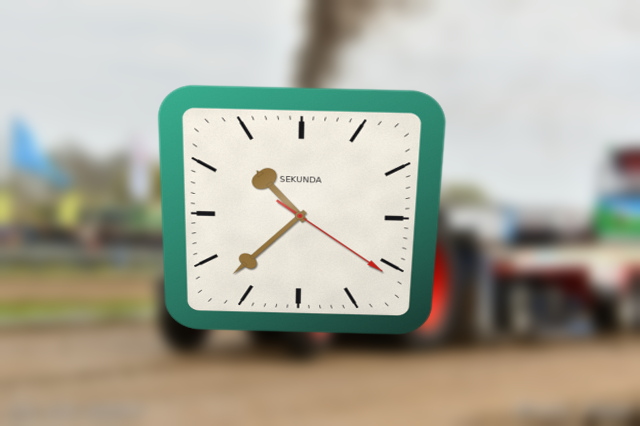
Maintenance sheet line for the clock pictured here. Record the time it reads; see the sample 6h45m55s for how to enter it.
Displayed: 10h37m21s
